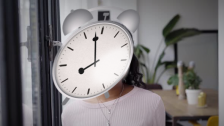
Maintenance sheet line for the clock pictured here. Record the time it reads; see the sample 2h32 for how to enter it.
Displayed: 7h58
